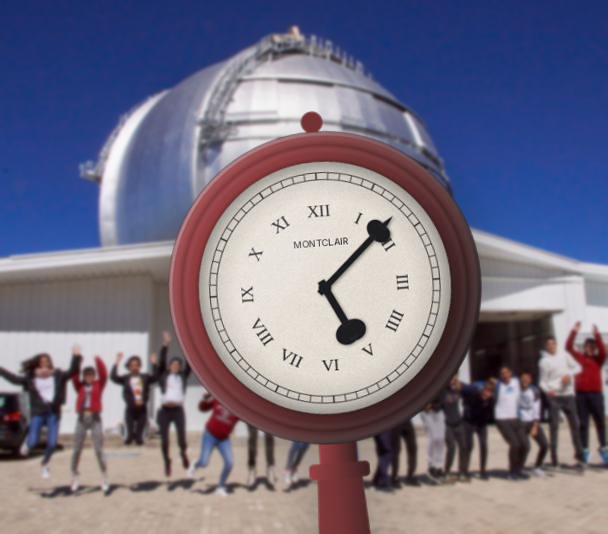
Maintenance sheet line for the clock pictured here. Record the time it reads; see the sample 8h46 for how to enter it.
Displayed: 5h08
